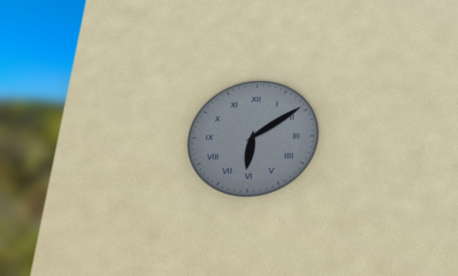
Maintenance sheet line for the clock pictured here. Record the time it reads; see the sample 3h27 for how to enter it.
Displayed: 6h09
